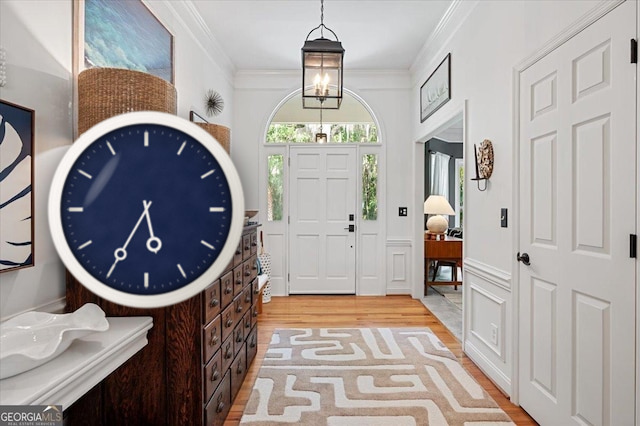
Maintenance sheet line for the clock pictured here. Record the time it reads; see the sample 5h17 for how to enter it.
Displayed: 5h35
